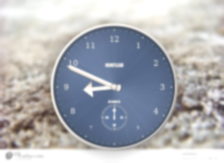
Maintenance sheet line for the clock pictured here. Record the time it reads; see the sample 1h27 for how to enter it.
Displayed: 8h49
